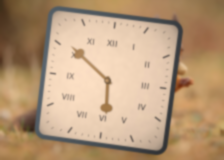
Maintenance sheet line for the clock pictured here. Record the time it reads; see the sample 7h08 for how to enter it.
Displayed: 5h51
